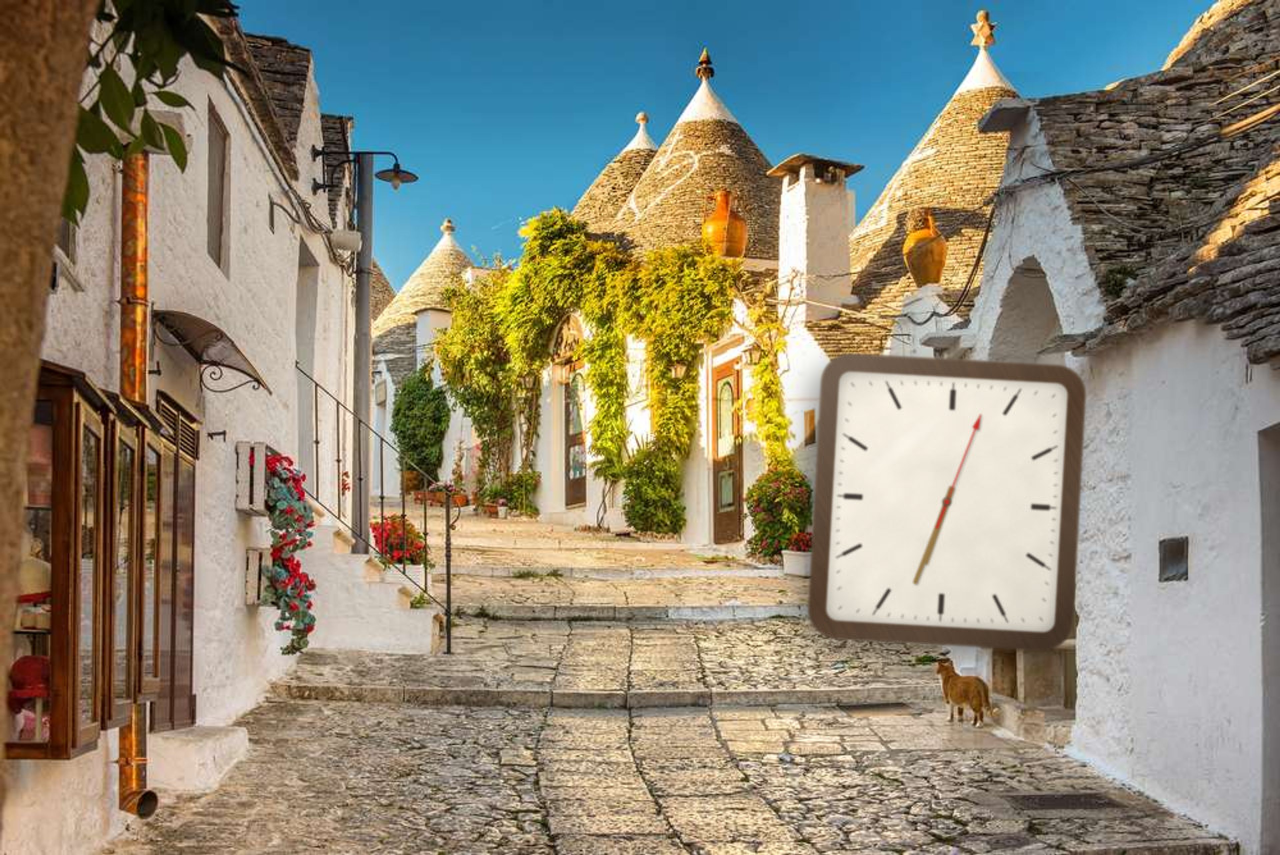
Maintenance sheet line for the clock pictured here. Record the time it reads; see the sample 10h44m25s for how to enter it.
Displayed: 6h33m03s
